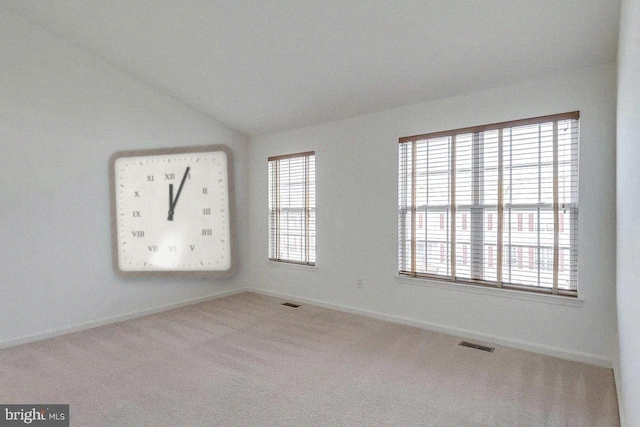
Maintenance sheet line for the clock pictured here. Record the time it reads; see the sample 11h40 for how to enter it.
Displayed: 12h04
